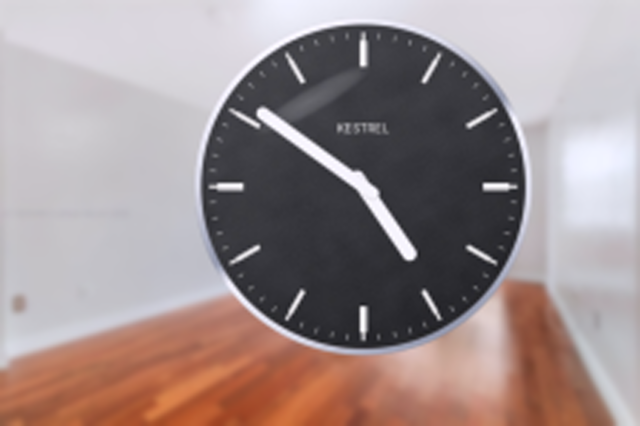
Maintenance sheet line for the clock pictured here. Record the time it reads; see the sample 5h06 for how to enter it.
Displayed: 4h51
